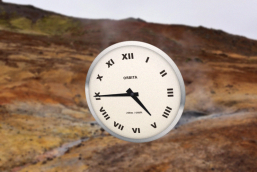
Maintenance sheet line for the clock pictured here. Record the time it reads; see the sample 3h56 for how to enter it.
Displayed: 4h45
